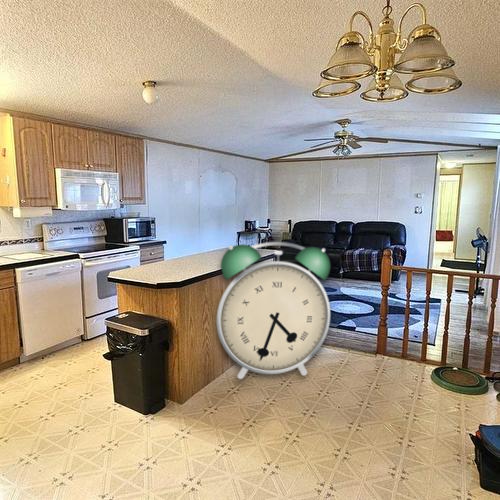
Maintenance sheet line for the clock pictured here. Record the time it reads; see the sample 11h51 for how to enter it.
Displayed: 4h33
